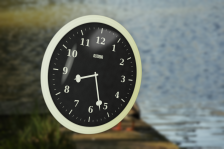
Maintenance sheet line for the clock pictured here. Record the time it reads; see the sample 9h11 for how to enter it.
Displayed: 8h27
